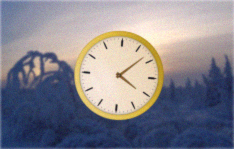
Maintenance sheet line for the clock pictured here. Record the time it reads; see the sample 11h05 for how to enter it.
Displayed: 4h08
